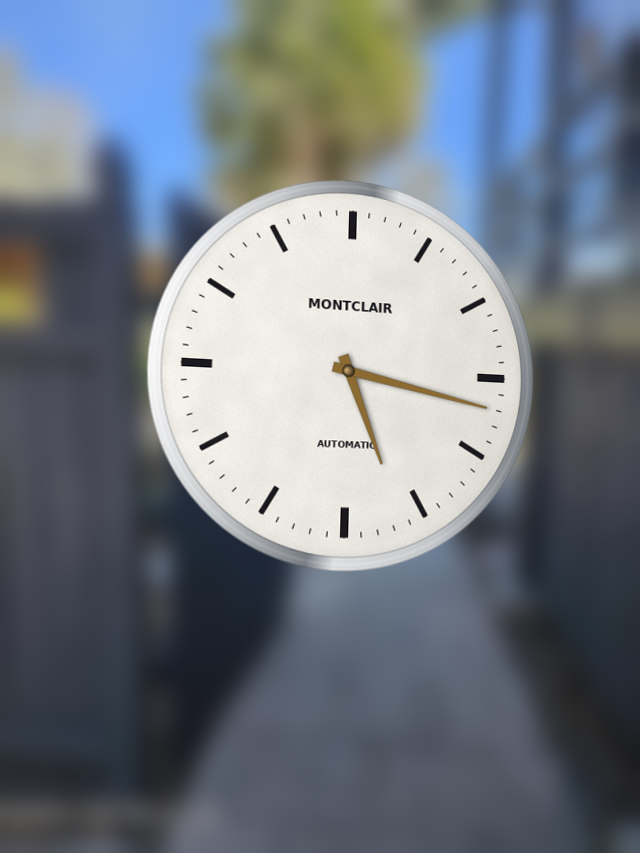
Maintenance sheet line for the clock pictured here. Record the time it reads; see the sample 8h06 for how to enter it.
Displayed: 5h17
